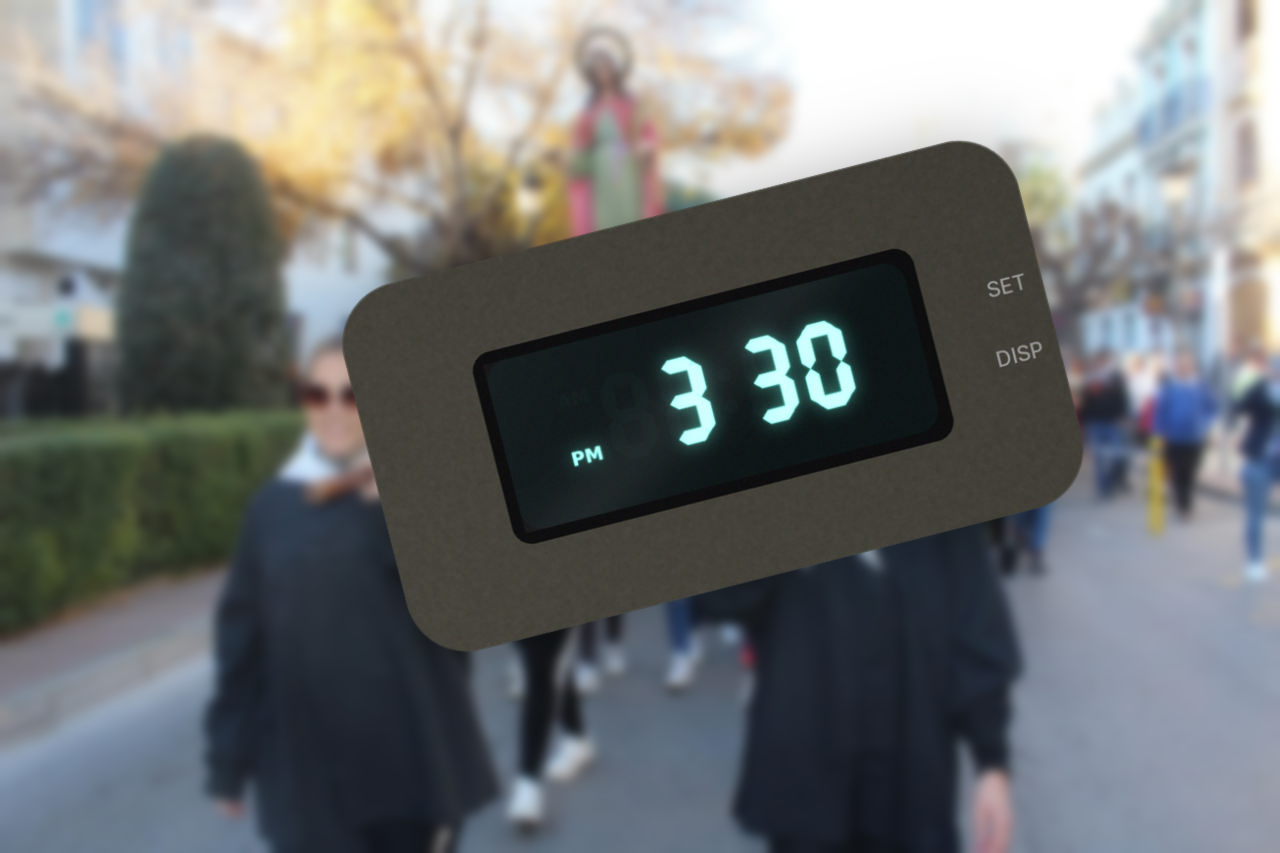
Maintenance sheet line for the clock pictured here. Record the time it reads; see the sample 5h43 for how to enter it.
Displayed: 3h30
